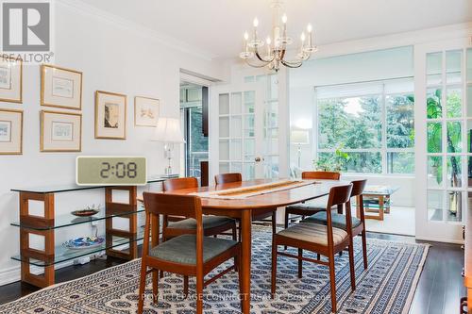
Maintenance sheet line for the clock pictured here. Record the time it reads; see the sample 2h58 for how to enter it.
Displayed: 2h08
